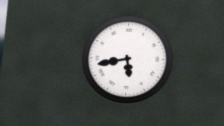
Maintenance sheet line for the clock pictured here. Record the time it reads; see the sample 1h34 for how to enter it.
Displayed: 5h43
